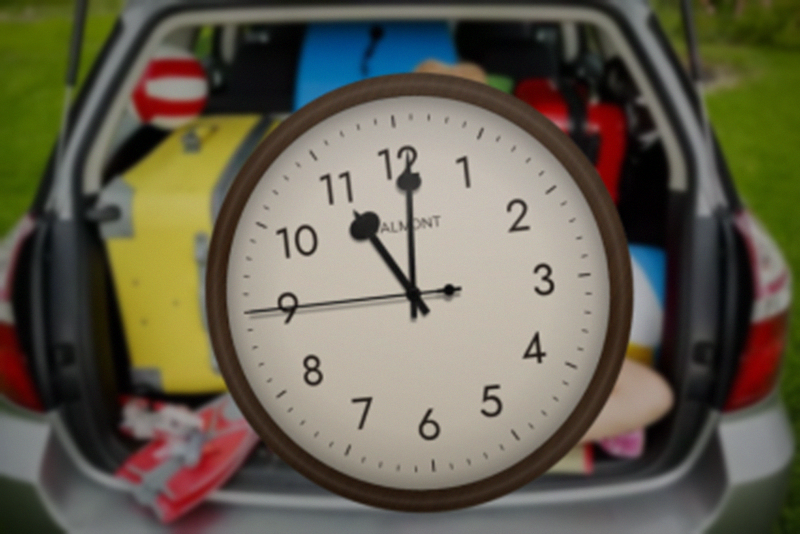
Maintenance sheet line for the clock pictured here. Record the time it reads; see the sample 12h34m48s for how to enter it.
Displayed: 11h00m45s
